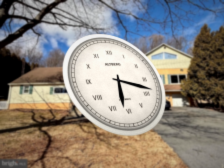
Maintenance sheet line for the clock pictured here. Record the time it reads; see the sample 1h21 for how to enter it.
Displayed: 6h18
